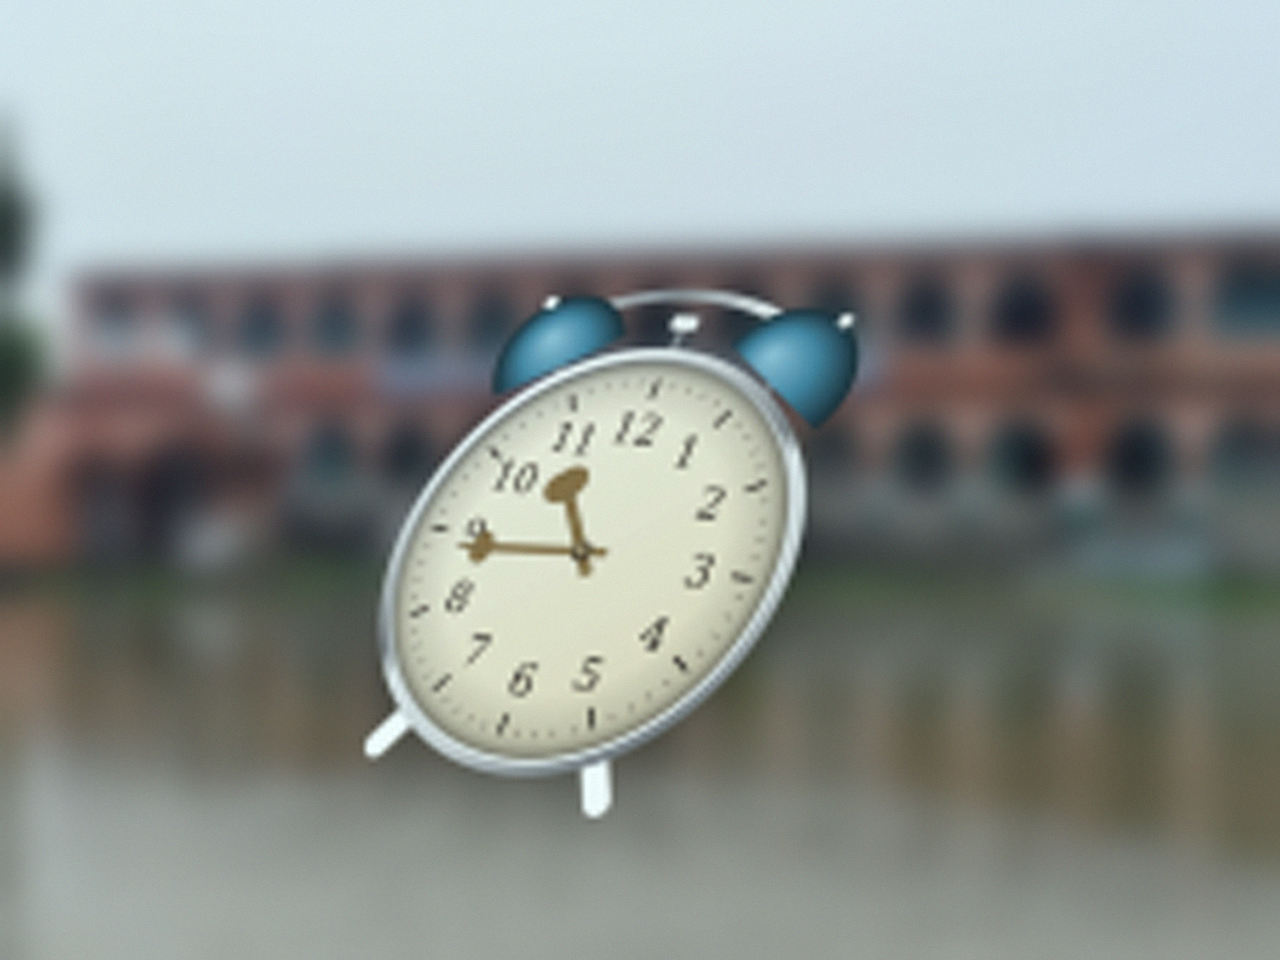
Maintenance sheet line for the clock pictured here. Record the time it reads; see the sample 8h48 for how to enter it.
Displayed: 10h44
